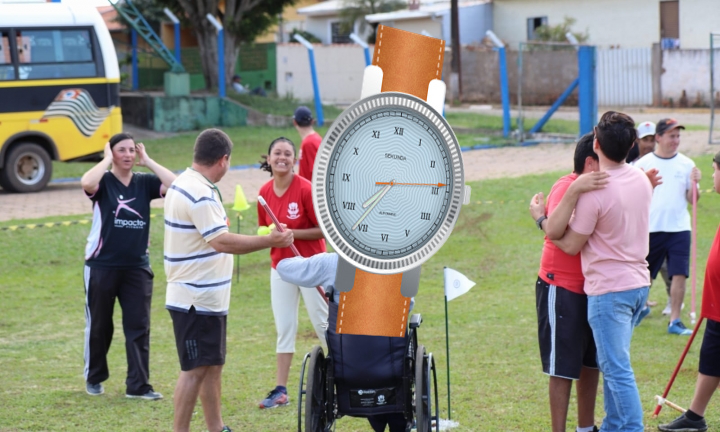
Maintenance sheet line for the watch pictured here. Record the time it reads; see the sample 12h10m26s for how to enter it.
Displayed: 7h36m14s
